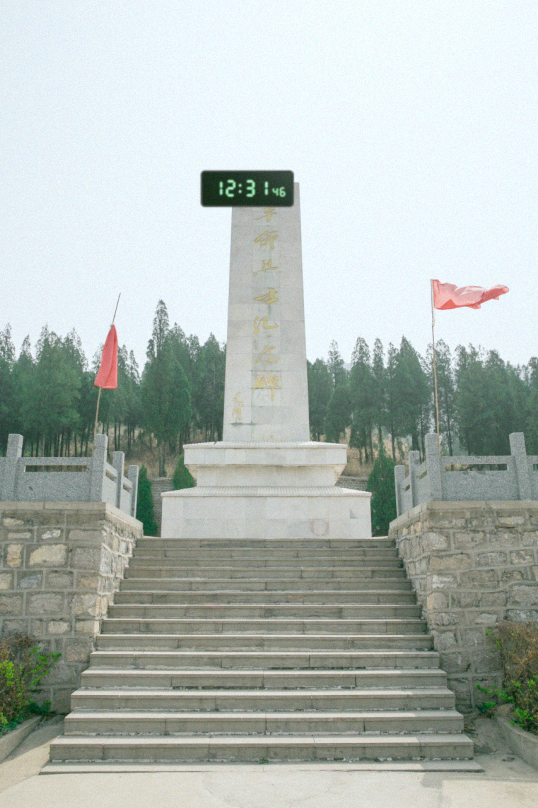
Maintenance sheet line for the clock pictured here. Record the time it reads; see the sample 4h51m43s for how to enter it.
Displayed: 12h31m46s
